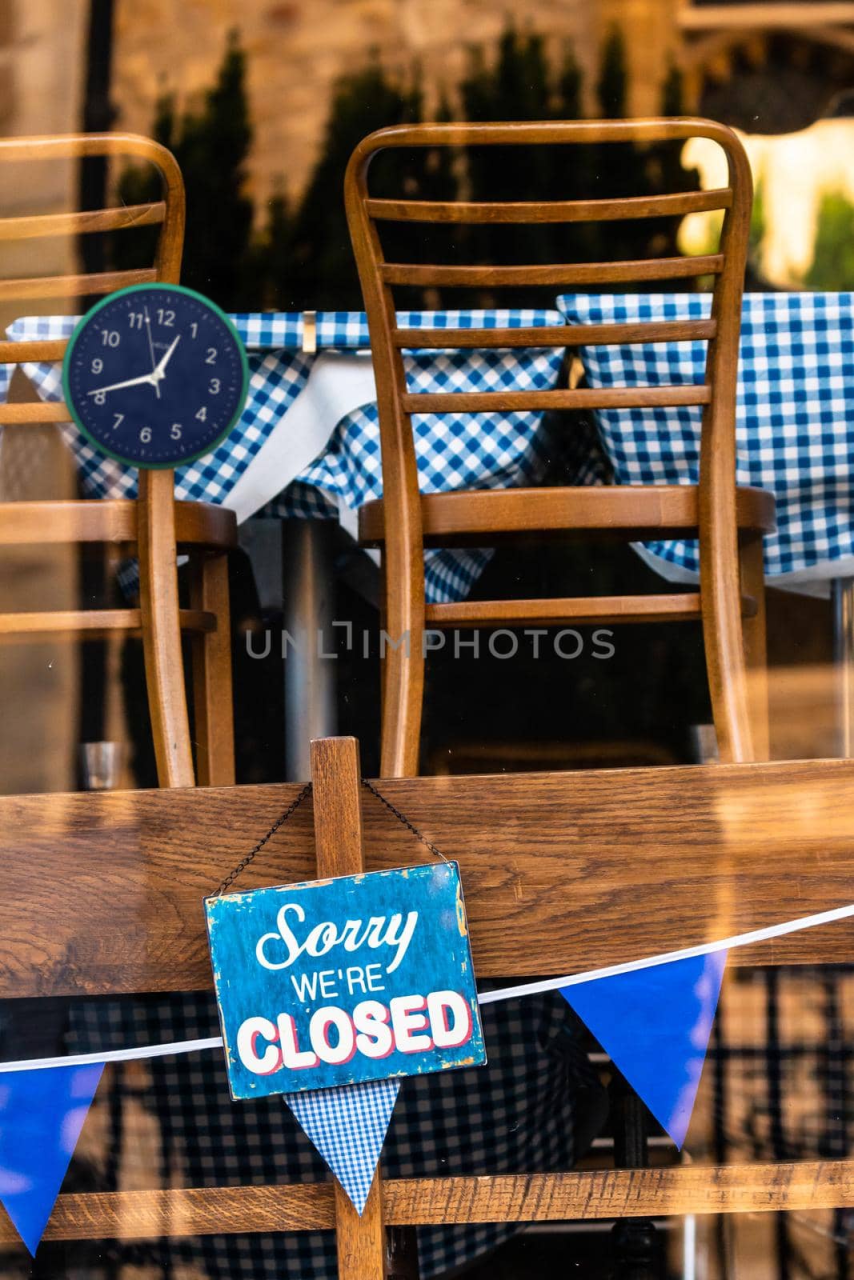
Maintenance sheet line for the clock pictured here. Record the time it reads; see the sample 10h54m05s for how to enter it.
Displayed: 12h40m57s
